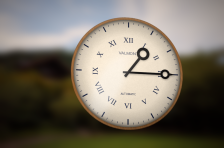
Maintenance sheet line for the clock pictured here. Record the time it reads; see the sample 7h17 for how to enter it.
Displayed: 1h15
